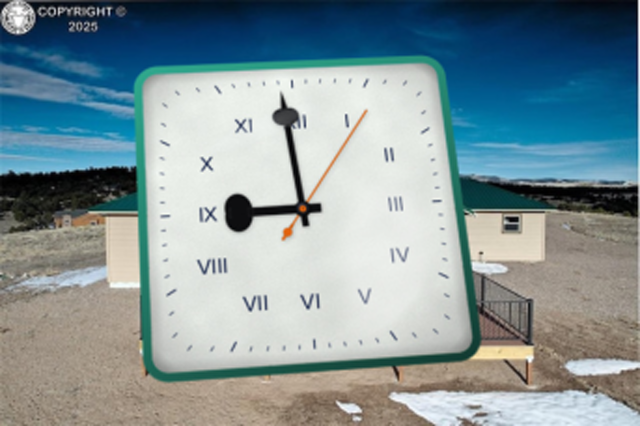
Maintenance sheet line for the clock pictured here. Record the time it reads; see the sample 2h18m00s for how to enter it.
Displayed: 8h59m06s
